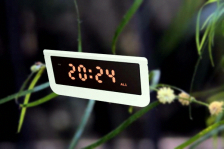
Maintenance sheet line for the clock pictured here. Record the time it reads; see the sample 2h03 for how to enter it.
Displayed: 20h24
